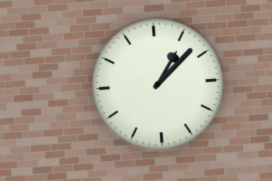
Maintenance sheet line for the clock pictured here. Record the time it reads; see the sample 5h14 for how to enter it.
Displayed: 1h08
